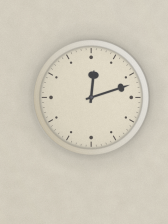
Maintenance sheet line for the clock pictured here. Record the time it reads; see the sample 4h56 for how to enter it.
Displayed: 12h12
